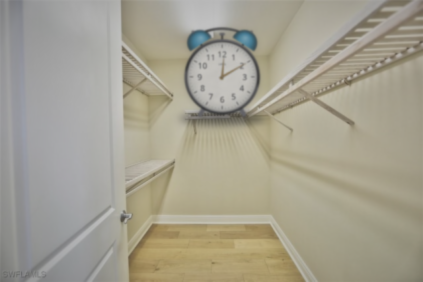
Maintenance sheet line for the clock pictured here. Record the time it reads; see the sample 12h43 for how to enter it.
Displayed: 12h10
